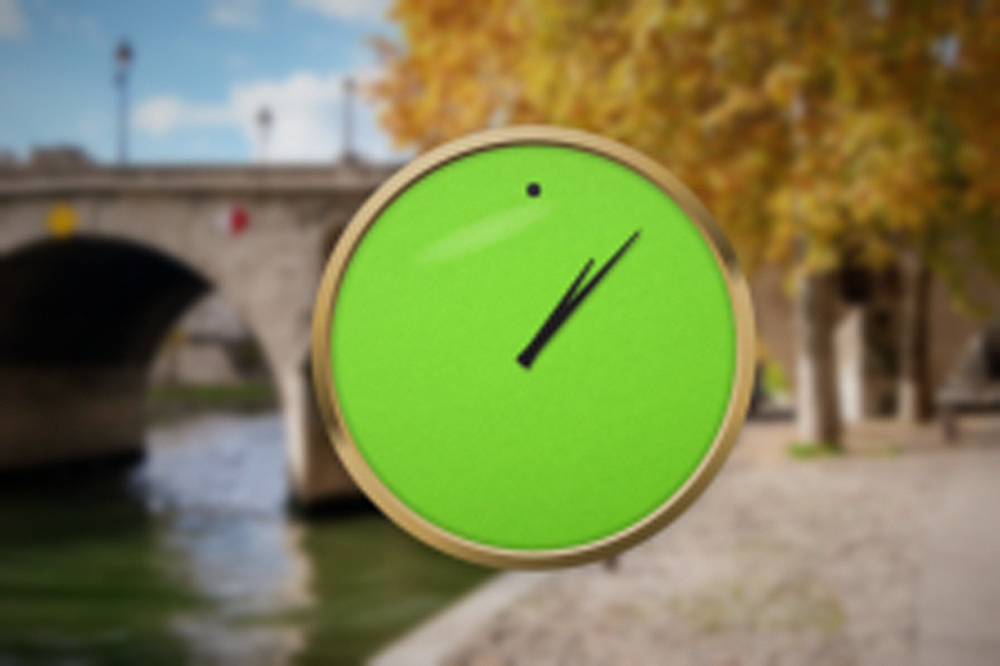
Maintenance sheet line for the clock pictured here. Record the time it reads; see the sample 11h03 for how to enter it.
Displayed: 1h07
